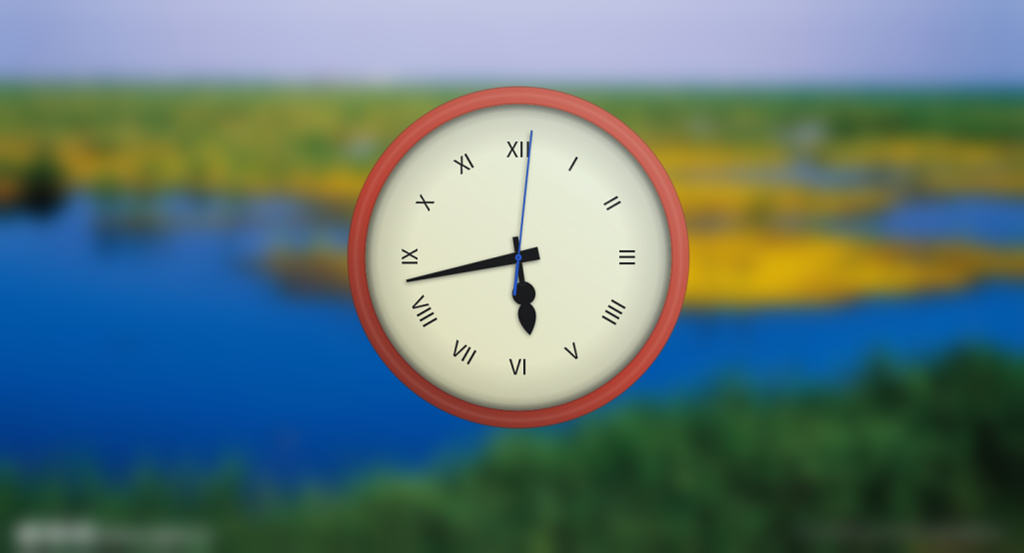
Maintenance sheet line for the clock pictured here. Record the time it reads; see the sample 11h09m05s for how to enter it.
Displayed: 5h43m01s
